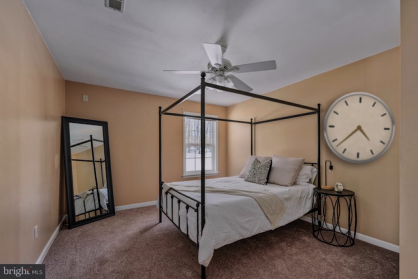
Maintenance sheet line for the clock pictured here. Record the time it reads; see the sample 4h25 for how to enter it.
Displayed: 4h38
